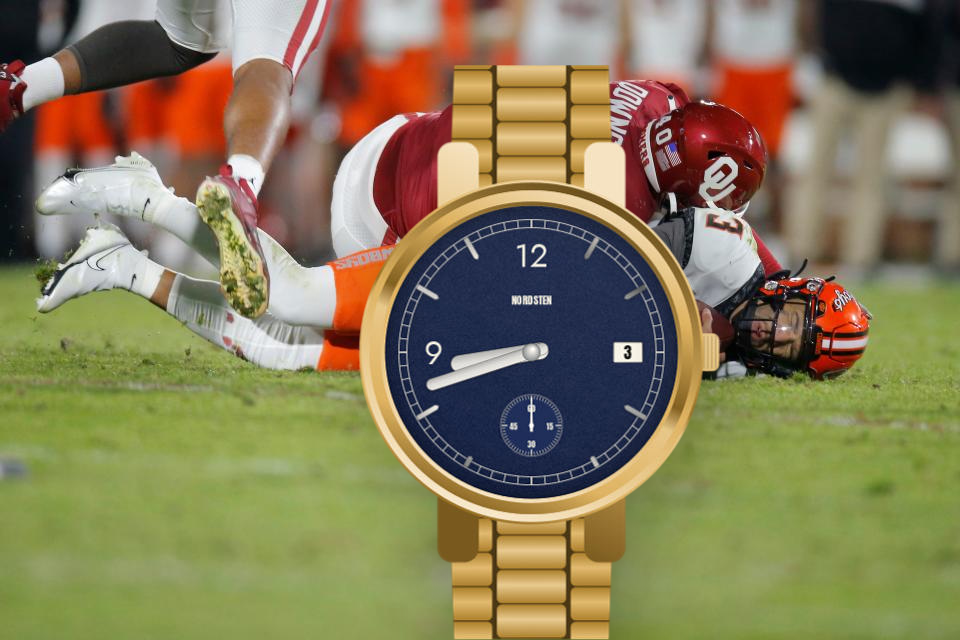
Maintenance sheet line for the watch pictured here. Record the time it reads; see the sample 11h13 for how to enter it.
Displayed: 8h42
